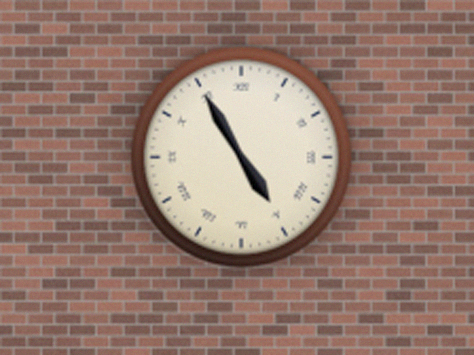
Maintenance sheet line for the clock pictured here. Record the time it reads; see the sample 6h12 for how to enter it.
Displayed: 4h55
